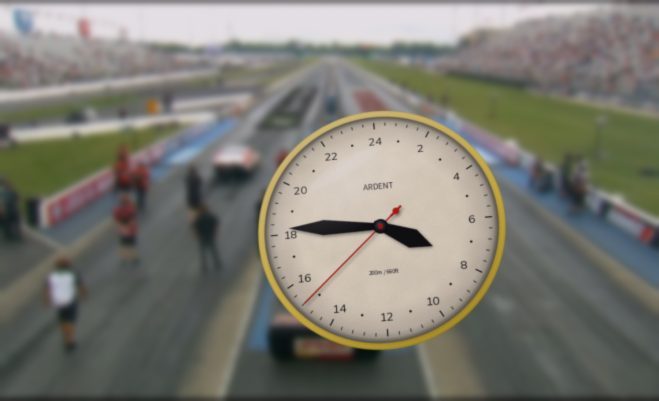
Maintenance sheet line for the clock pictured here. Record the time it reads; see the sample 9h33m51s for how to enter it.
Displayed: 7h45m38s
